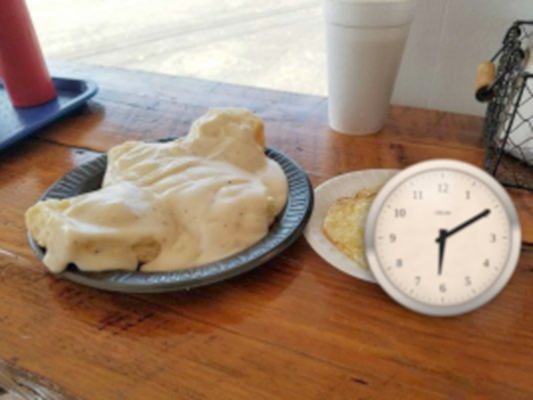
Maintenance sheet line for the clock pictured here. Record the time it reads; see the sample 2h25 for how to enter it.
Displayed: 6h10
